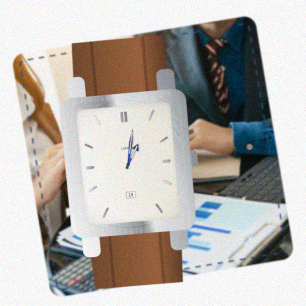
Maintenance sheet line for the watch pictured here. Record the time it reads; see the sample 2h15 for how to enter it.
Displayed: 1h02
